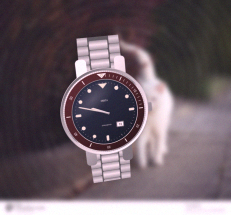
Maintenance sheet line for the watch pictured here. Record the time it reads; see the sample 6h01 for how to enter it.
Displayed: 9h48
